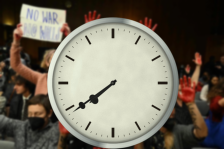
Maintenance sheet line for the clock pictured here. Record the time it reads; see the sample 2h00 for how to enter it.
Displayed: 7h39
